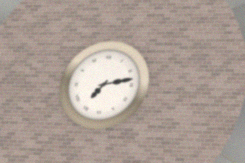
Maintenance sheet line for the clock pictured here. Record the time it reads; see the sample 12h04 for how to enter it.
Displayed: 7h13
